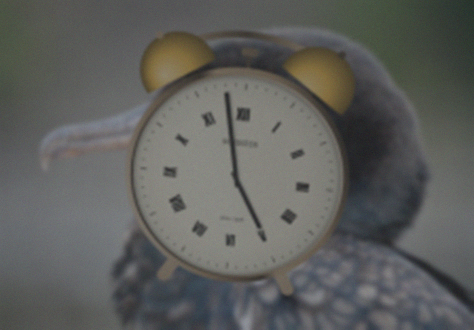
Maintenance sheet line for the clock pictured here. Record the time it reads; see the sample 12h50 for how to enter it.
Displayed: 4h58
